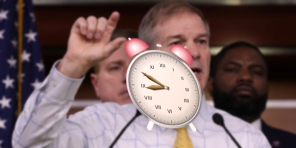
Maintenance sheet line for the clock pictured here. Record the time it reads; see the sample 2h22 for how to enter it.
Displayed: 8h50
